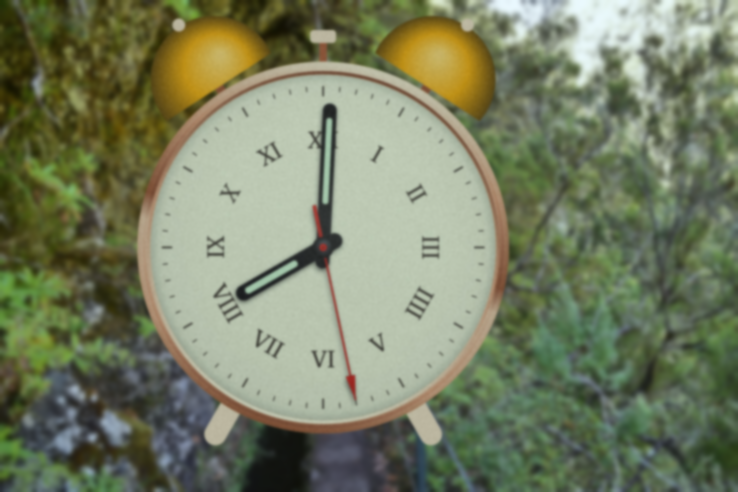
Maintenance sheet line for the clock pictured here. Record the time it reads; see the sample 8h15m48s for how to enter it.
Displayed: 8h00m28s
